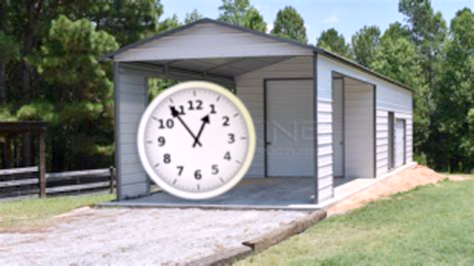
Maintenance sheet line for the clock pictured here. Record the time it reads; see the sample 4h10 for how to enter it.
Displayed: 12h54
